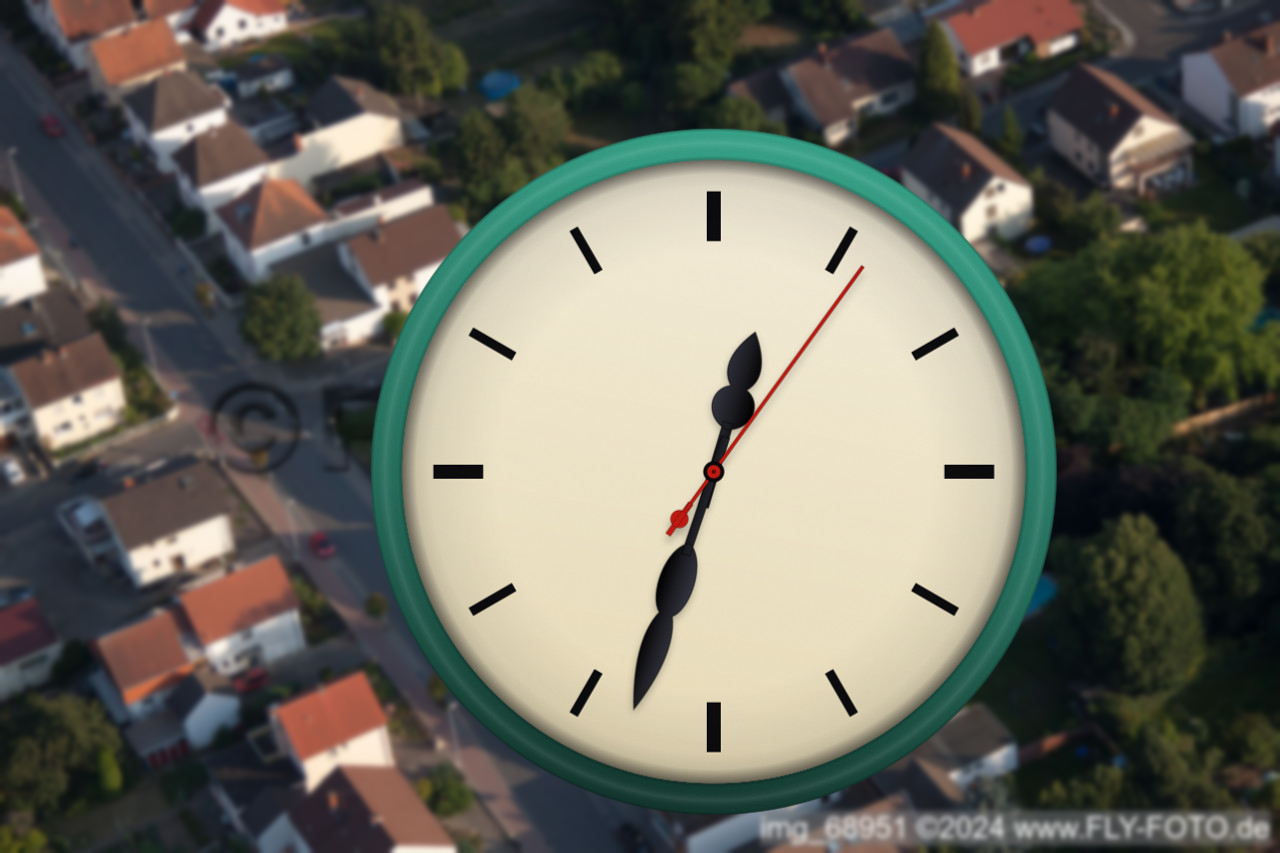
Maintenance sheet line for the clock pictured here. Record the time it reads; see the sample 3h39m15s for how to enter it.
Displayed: 12h33m06s
